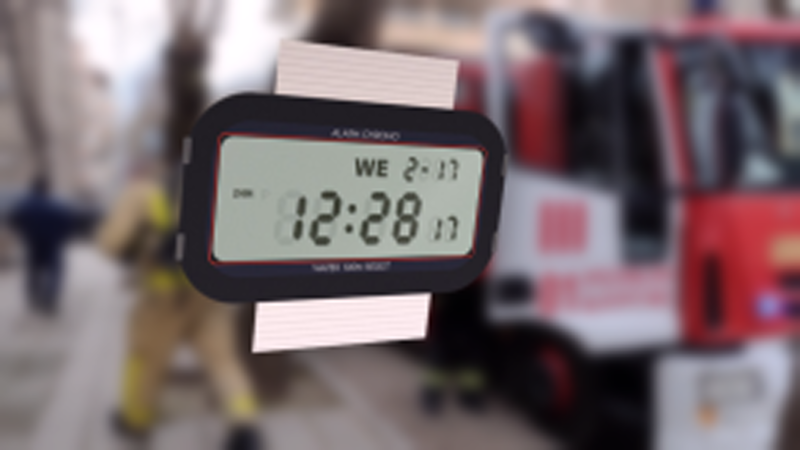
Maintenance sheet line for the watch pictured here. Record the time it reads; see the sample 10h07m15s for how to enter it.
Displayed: 12h28m17s
